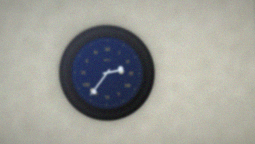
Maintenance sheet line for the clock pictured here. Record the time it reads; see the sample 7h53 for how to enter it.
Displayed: 2h36
